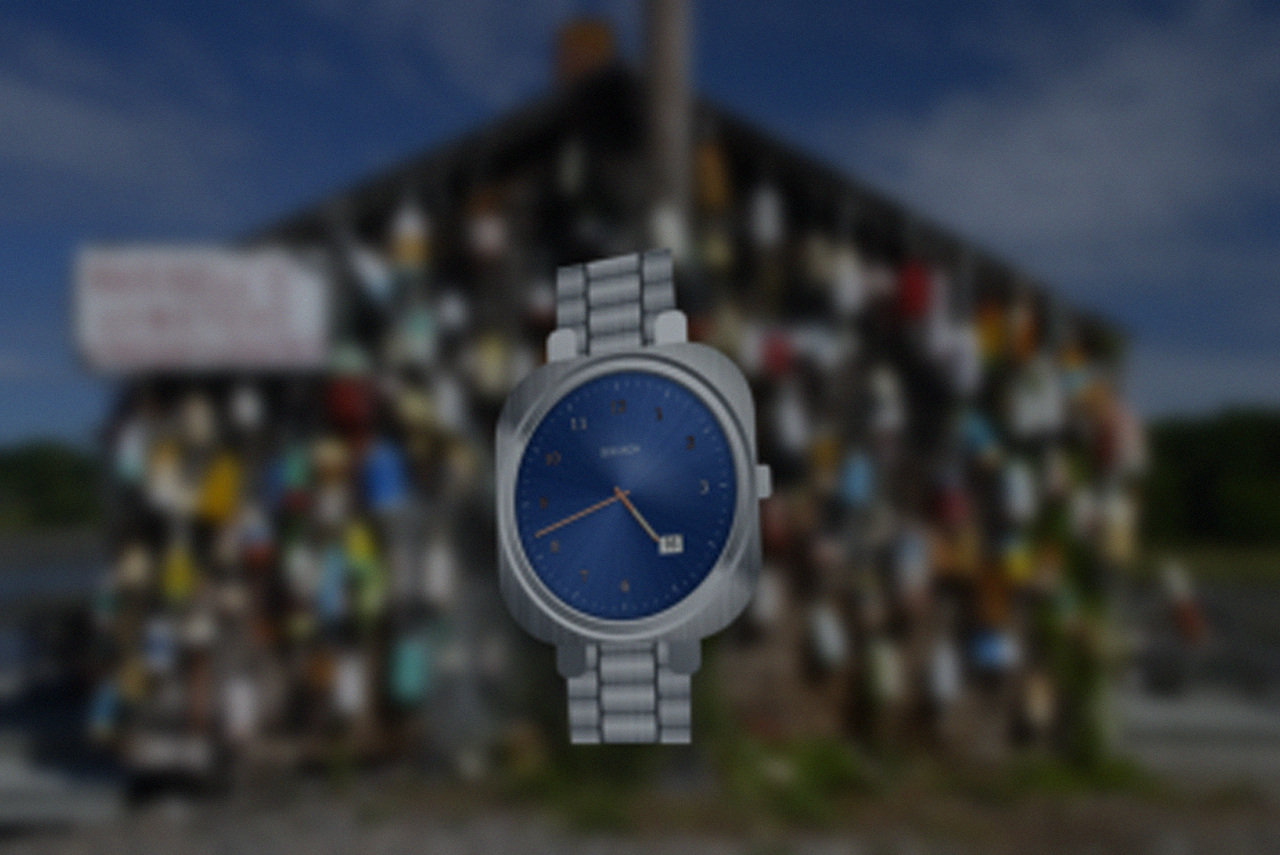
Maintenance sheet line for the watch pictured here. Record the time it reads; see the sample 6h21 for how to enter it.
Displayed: 4h42
